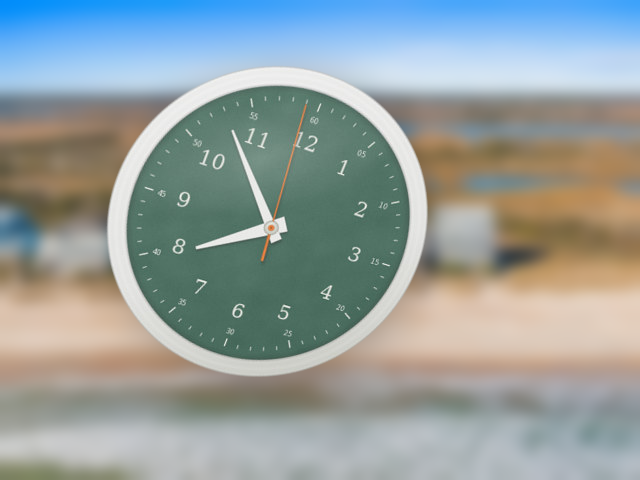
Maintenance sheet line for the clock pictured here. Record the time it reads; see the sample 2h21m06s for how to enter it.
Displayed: 7h52m59s
